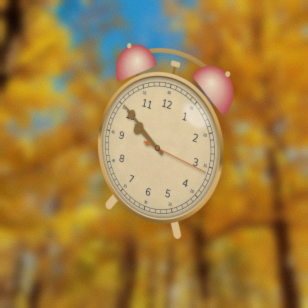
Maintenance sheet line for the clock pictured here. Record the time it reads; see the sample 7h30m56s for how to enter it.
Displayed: 9h50m16s
